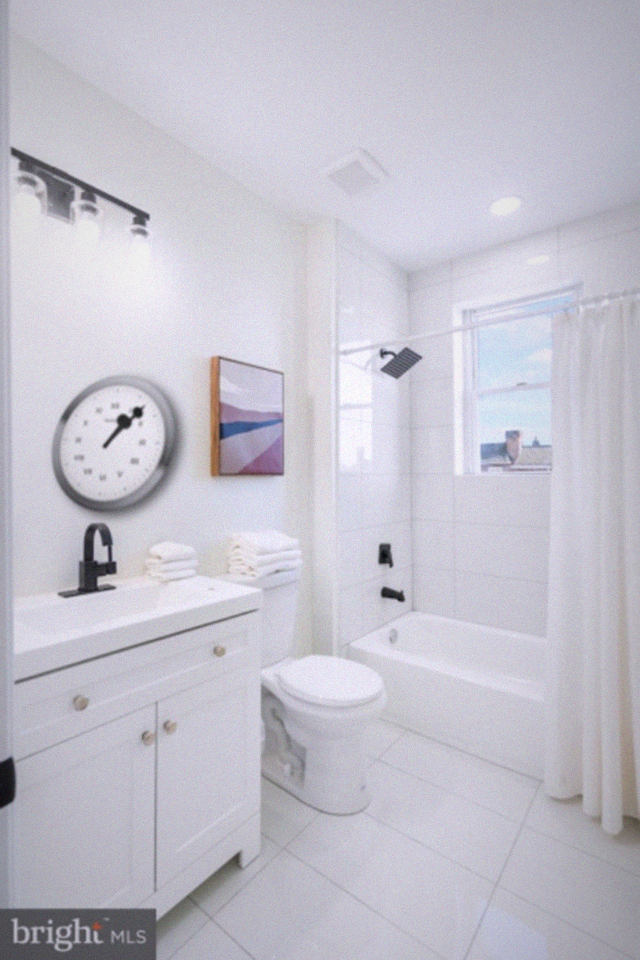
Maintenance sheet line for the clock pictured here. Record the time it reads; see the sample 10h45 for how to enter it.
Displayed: 1h07
